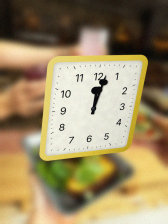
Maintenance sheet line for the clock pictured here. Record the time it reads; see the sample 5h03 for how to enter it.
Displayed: 12h02
